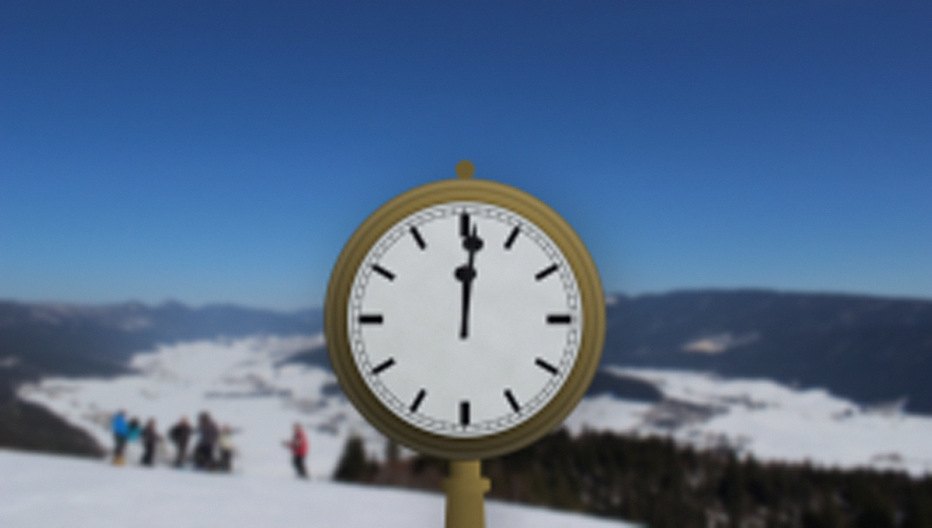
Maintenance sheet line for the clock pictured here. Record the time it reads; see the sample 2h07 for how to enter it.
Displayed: 12h01
